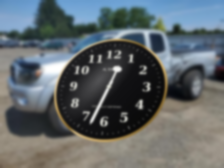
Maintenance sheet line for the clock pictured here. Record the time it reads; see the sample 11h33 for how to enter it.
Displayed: 12h33
